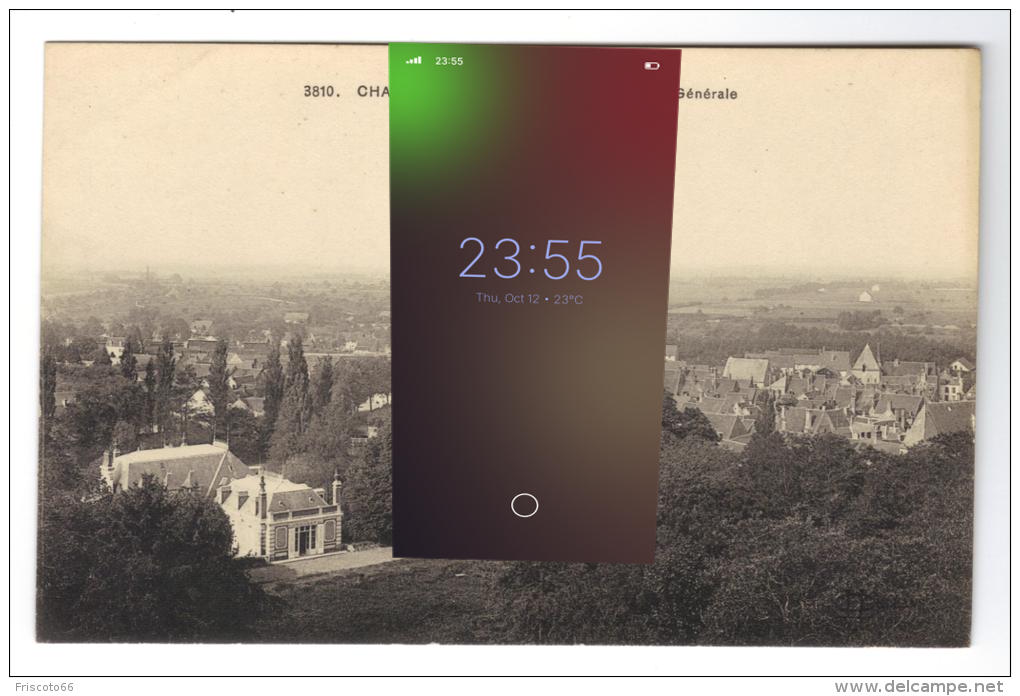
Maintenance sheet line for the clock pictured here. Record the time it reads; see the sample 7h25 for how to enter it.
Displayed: 23h55
